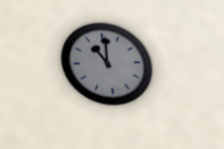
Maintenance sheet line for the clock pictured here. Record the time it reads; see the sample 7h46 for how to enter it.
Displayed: 11h01
